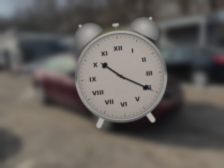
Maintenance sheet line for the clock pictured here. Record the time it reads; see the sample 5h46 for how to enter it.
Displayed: 10h20
